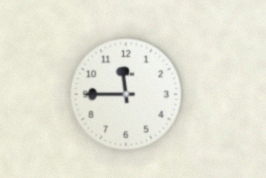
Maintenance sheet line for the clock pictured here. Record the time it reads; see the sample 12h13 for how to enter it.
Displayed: 11h45
